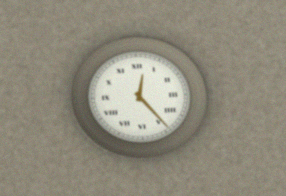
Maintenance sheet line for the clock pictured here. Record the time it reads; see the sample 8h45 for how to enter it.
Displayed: 12h24
